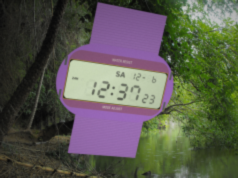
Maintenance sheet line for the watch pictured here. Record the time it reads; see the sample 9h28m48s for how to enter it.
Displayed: 12h37m23s
